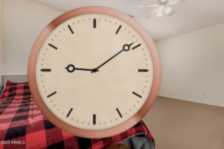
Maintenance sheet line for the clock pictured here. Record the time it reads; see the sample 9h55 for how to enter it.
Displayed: 9h09
